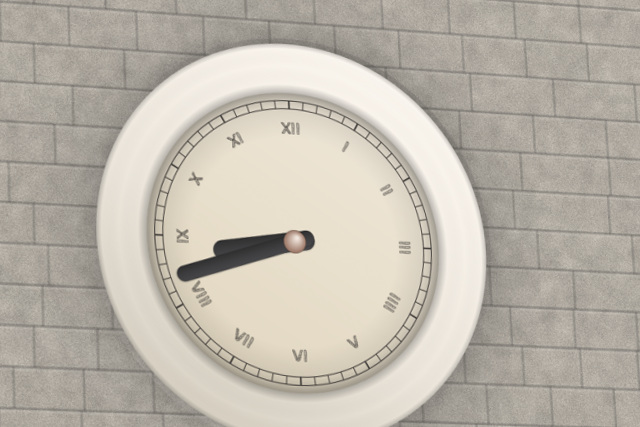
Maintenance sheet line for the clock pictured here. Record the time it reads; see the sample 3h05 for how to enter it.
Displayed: 8h42
